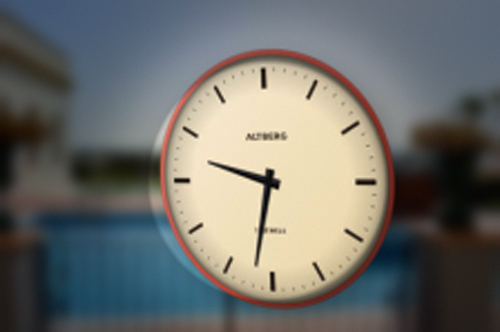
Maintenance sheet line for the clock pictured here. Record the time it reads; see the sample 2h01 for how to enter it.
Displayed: 9h32
